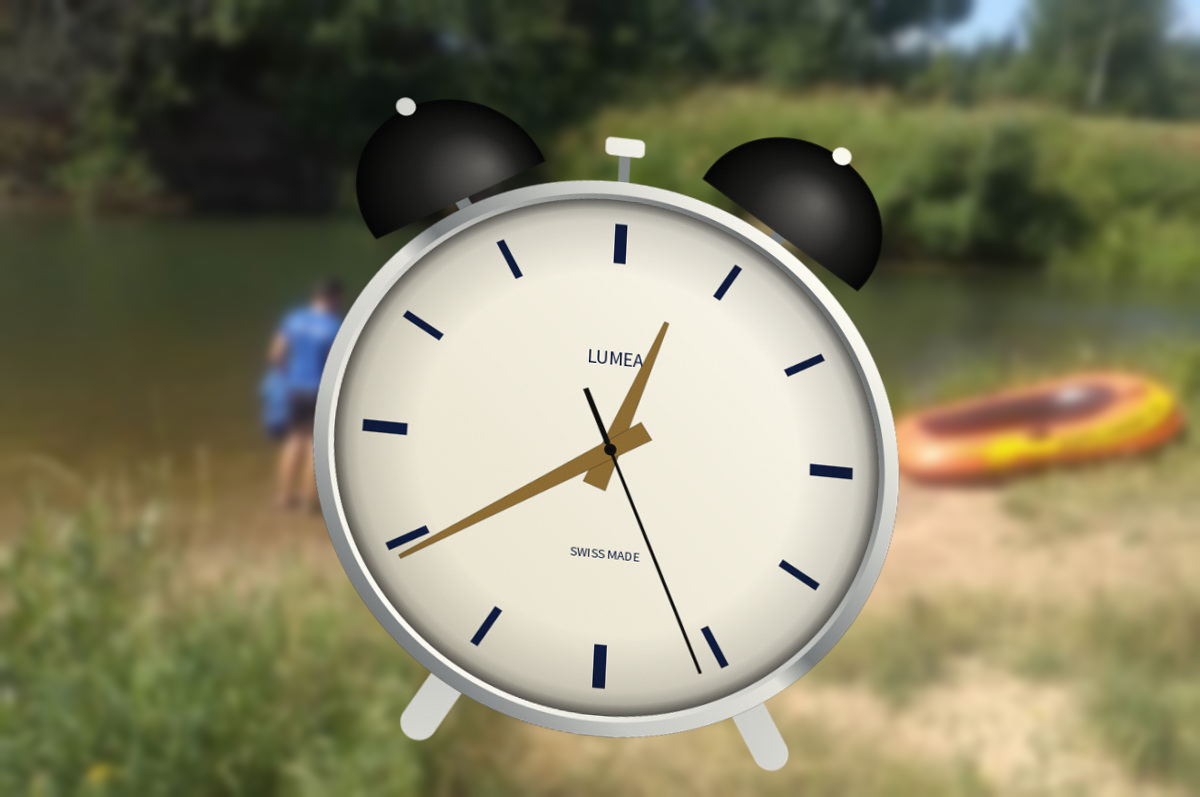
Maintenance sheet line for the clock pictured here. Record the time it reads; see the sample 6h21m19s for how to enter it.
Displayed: 12h39m26s
